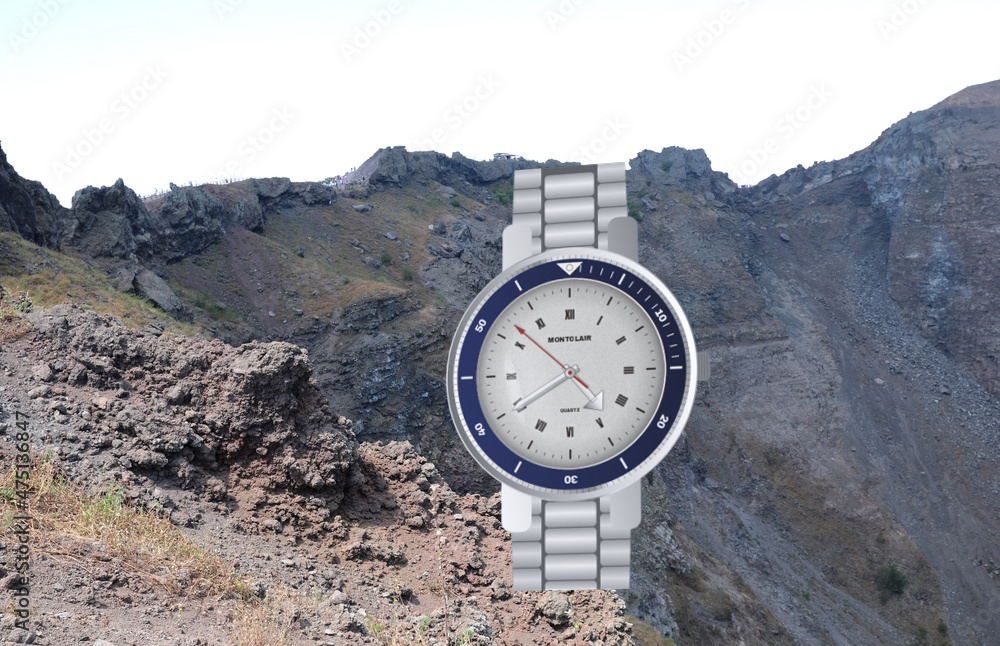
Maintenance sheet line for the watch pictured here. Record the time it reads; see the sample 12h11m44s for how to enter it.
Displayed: 4h39m52s
